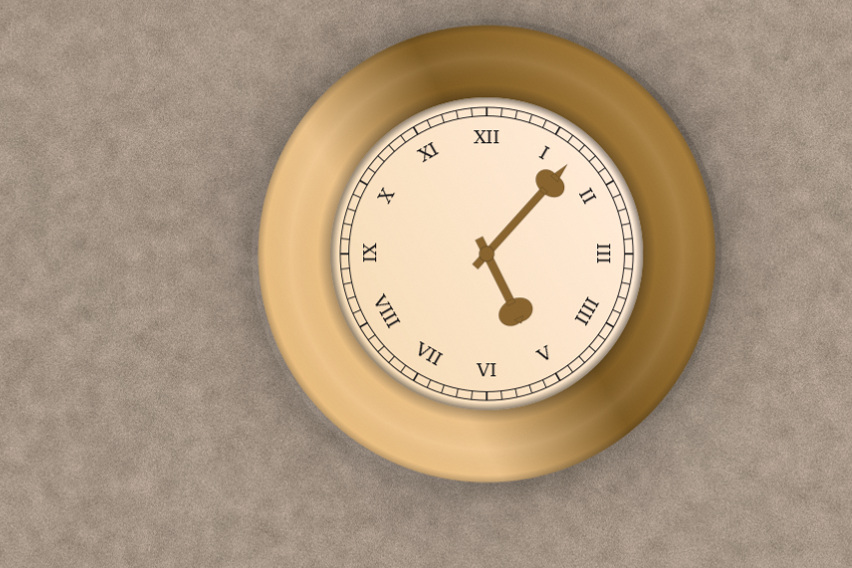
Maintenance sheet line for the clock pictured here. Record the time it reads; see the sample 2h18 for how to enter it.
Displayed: 5h07
